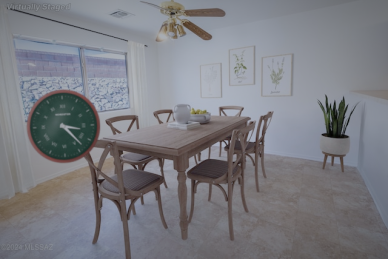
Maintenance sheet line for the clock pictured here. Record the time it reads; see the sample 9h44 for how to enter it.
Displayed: 3h23
